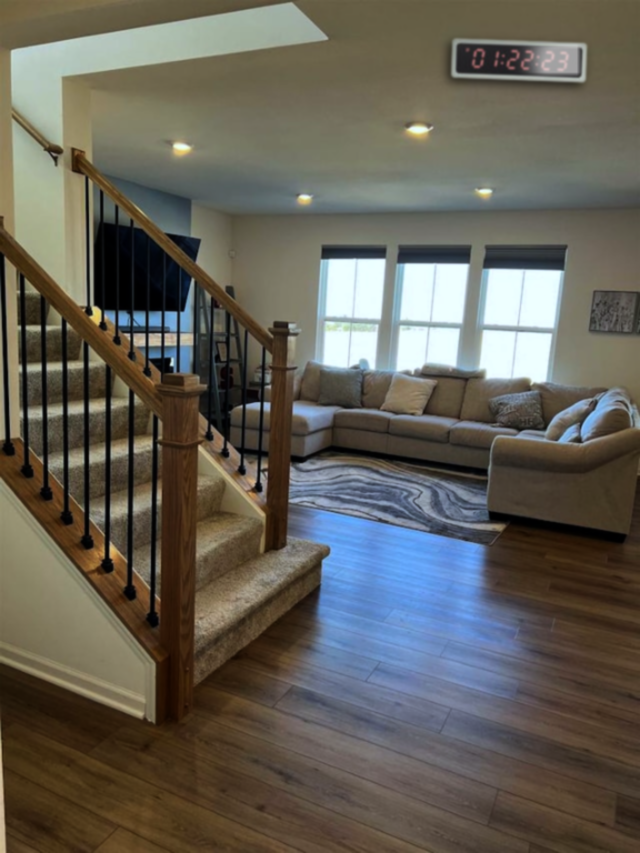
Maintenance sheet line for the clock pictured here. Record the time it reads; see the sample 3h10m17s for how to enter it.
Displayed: 1h22m23s
